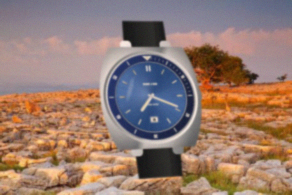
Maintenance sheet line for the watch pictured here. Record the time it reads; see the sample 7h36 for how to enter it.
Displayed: 7h19
